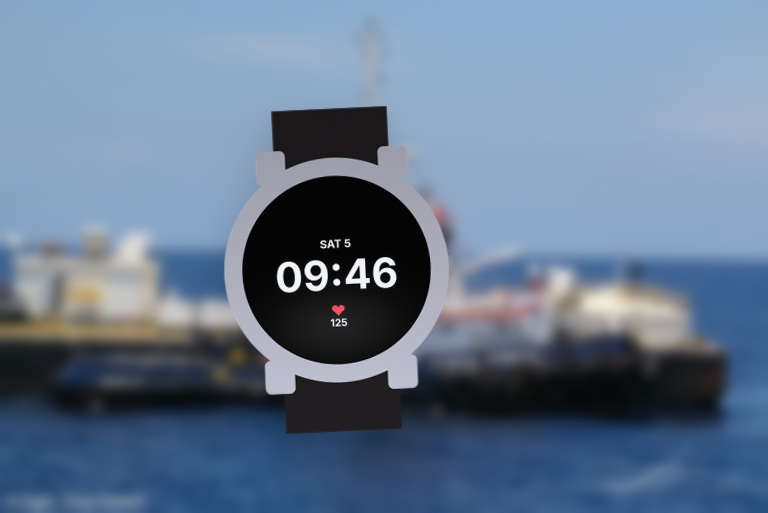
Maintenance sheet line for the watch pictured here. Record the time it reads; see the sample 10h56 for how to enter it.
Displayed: 9h46
